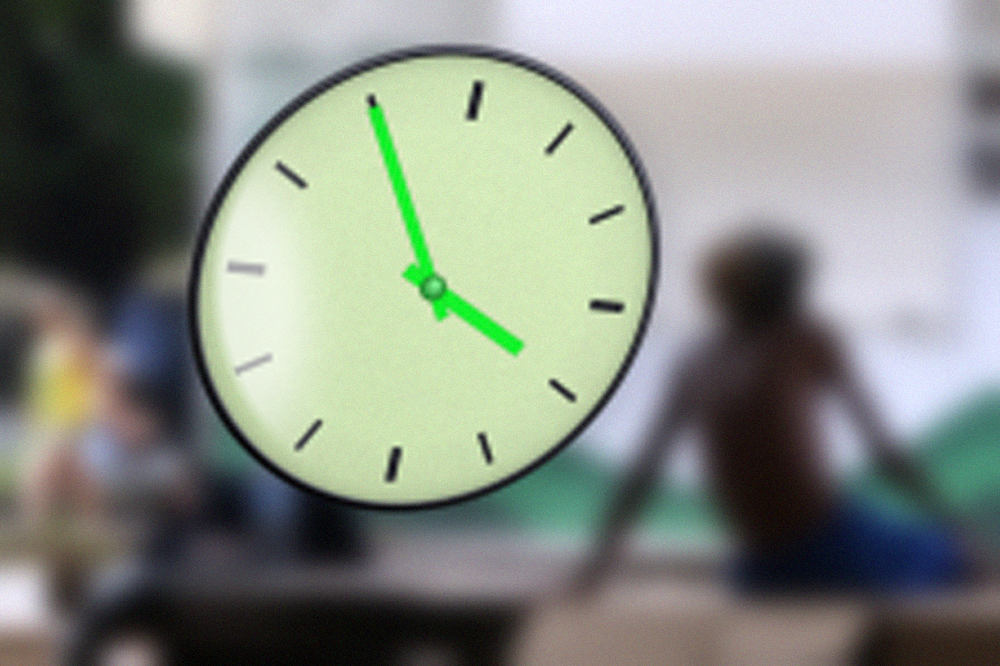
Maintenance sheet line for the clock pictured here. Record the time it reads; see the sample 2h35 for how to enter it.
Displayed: 3h55
